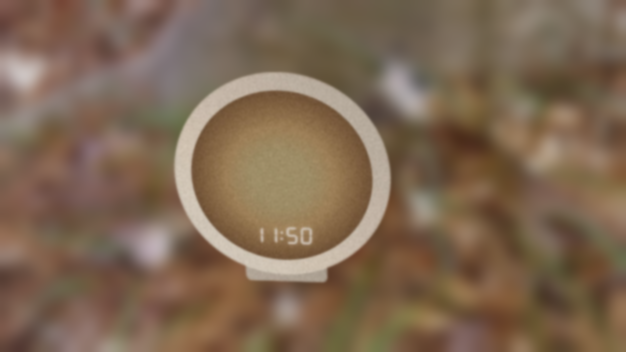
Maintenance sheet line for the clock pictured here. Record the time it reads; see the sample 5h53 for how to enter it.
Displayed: 11h50
